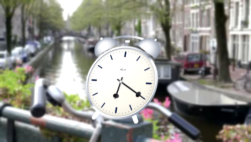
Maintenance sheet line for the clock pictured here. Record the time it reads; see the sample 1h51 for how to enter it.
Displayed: 6h20
